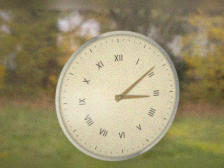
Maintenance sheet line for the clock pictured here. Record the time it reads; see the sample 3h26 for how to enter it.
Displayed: 3h09
